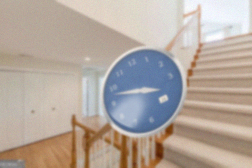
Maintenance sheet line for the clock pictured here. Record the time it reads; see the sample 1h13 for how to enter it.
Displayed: 3h48
